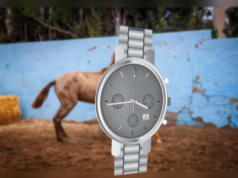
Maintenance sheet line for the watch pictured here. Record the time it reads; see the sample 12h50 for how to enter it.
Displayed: 3h44
